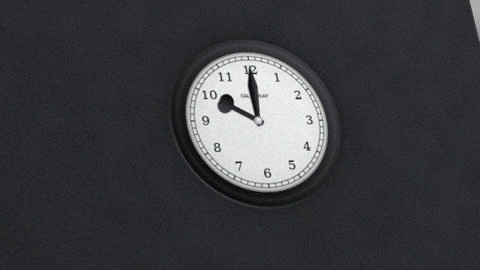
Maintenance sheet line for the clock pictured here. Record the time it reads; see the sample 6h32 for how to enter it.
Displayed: 10h00
